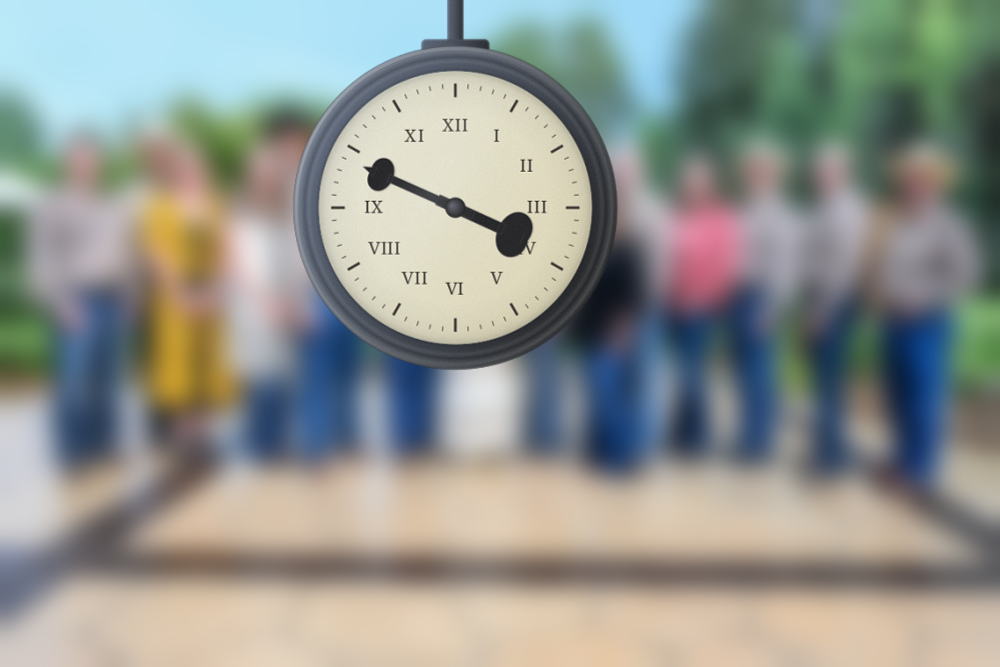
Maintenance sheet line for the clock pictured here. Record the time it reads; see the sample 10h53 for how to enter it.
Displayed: 3h49
